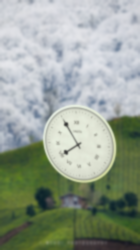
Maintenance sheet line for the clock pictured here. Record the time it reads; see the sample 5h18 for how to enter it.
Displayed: 7h55
